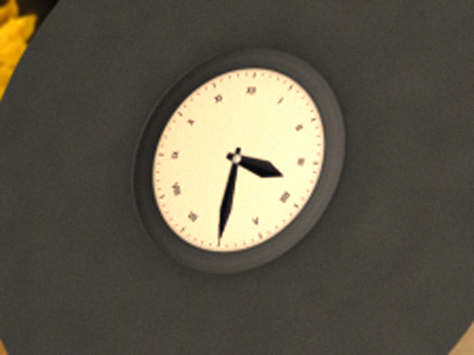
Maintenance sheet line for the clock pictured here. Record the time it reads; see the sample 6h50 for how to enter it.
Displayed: 3h30
